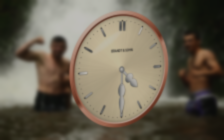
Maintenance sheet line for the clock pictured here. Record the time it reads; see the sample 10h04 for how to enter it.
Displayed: 4h30
